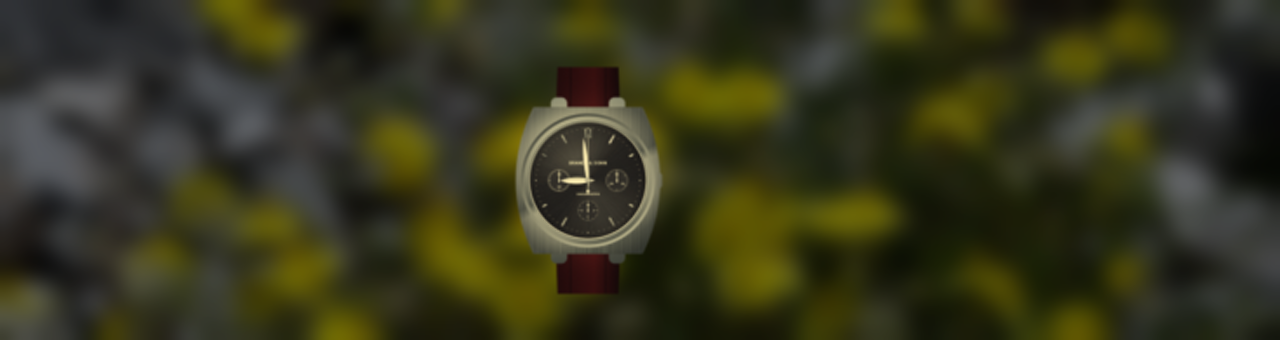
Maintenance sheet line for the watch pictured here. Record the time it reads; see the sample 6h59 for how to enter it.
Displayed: 8h59
